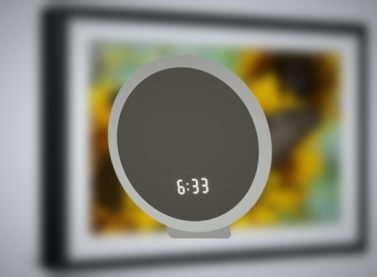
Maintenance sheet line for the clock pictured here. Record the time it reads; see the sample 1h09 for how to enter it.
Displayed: 6h33
